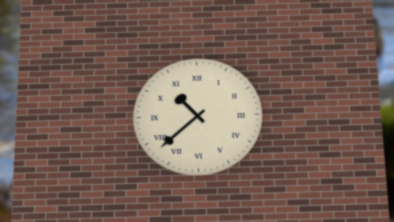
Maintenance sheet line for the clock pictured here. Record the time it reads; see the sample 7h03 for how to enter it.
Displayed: 10h38
